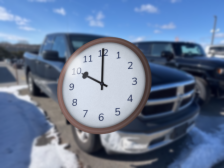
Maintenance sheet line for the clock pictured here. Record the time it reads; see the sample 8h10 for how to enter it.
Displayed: 10h00
